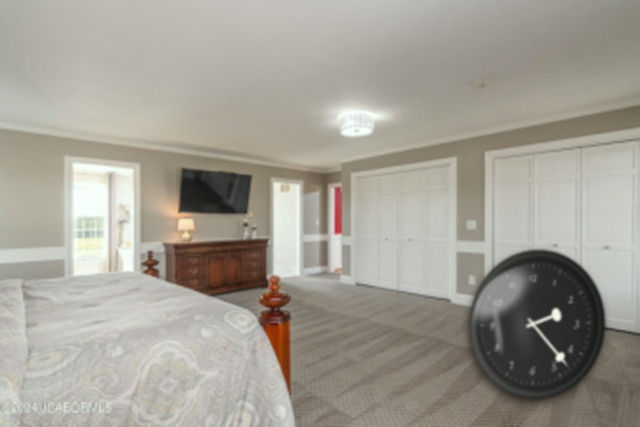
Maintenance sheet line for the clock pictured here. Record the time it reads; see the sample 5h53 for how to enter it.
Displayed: 2h23
